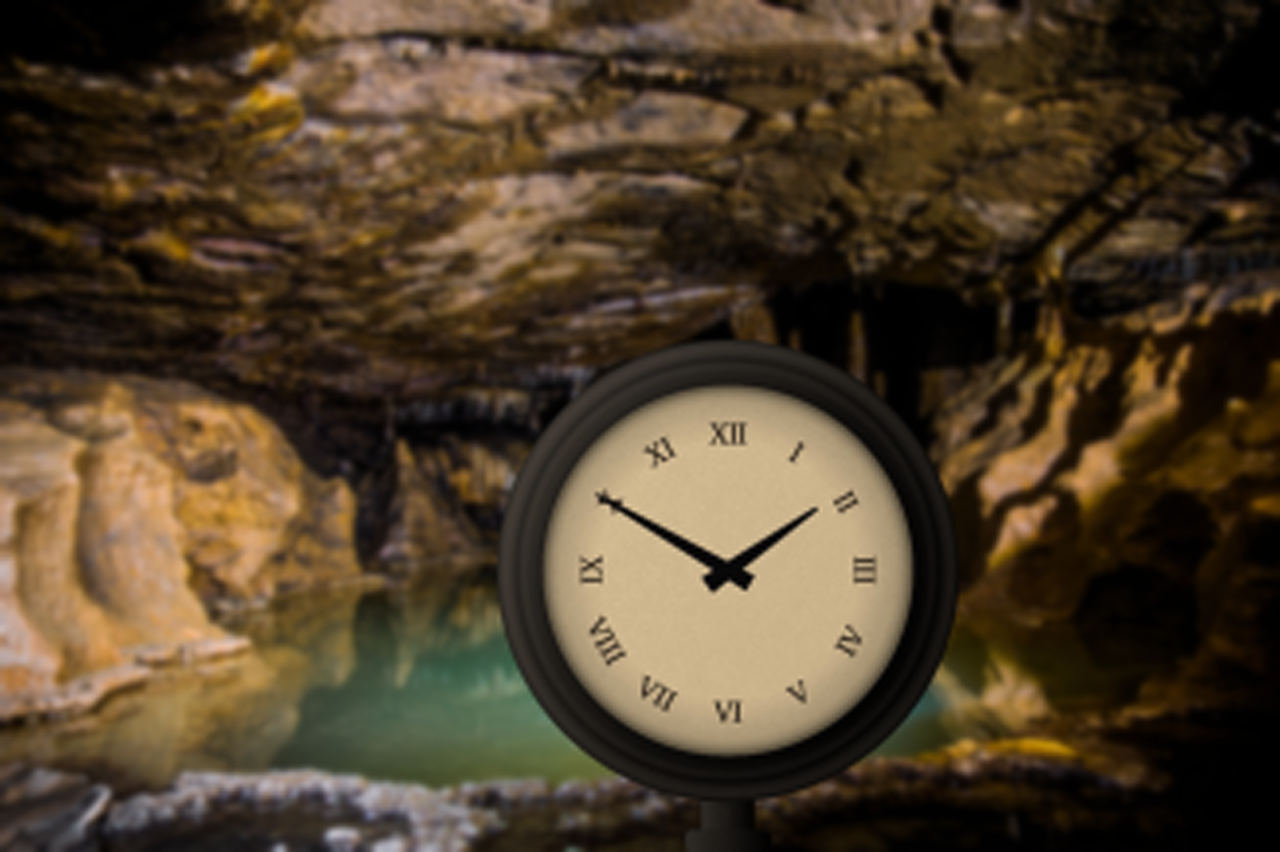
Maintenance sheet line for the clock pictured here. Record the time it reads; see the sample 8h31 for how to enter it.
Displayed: 1h50
